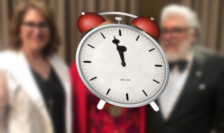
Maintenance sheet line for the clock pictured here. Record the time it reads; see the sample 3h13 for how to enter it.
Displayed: 11h58
